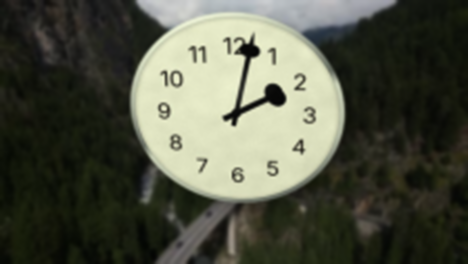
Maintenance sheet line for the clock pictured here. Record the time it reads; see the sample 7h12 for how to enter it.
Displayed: 2h02
